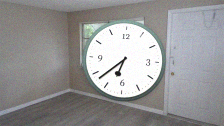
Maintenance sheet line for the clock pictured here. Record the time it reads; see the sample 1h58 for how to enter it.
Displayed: 6h38
